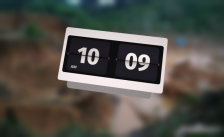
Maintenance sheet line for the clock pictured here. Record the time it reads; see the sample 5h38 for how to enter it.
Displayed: 10h09
